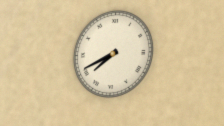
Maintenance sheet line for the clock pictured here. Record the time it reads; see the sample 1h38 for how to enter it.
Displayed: 7h41
